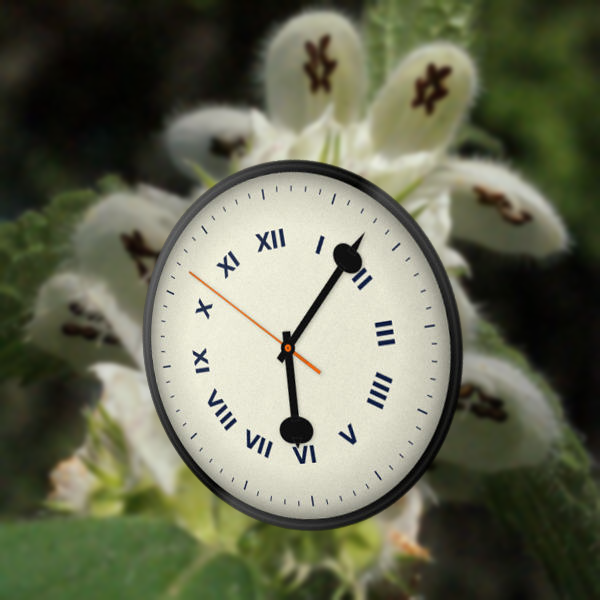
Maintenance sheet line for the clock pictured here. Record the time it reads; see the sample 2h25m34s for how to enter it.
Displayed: 6h07m52s
